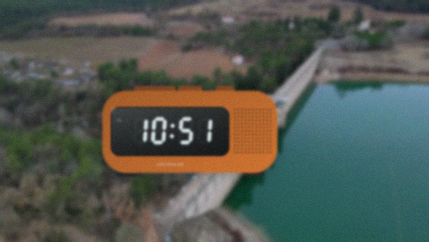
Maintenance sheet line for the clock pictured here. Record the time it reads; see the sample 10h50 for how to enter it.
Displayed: 10h51
